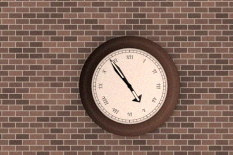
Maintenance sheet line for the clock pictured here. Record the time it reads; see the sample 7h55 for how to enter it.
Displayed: 4h54
